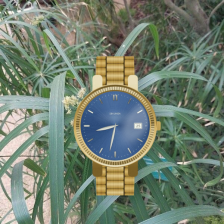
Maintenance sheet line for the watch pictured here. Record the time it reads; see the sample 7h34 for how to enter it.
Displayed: 8h32
